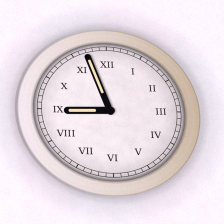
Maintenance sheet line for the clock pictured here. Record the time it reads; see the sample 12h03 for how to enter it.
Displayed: 8h57
